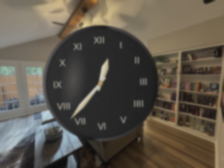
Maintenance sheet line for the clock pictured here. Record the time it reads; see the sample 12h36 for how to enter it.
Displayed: 12h37
